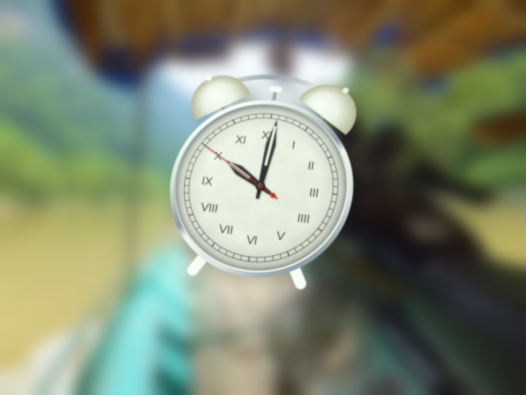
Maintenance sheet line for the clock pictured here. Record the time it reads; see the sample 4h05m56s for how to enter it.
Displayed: 10h00m50s
